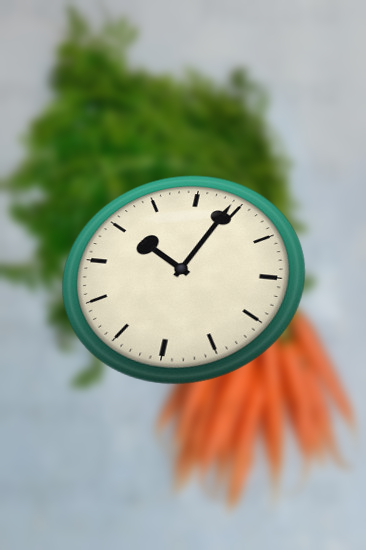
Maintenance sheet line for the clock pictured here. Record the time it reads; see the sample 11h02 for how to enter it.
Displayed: 10h04
